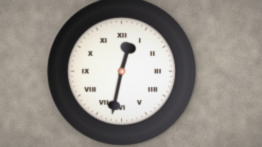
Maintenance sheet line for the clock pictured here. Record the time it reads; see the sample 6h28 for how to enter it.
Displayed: 12h32
